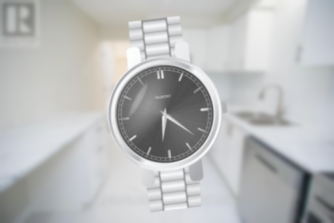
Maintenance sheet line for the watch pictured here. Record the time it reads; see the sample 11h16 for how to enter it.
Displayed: 6h22
